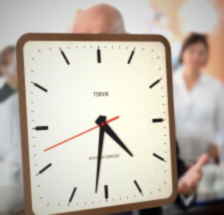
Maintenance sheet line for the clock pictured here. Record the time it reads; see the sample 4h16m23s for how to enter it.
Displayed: 4h31m42s
